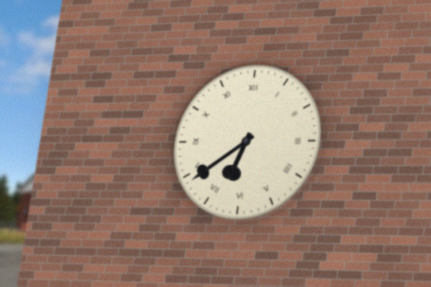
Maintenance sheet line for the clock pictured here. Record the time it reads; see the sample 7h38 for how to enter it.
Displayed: 6h39
